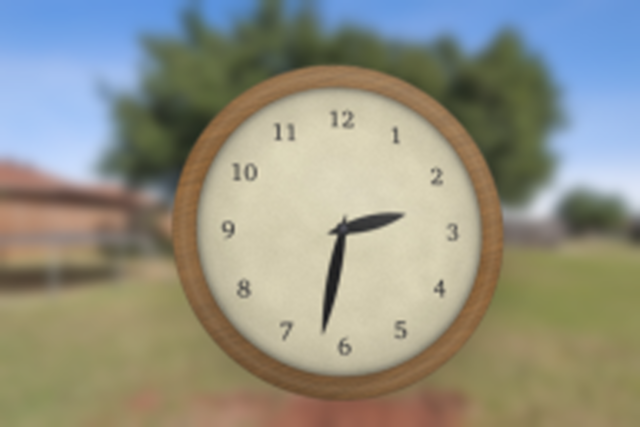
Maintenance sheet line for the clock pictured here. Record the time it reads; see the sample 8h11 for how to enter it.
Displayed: 2h32
